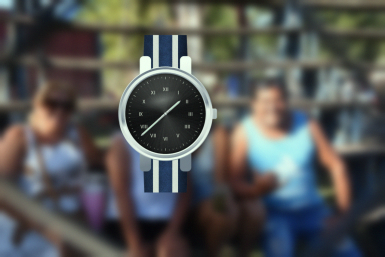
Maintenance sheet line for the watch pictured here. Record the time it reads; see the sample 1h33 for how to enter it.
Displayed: 1h38
